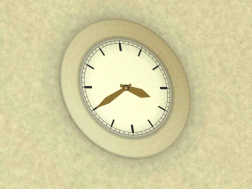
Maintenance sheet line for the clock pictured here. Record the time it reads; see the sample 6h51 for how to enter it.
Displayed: 3h40
